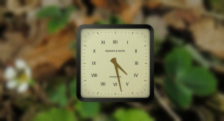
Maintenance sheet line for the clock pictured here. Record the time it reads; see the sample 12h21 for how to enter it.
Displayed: 4h28
